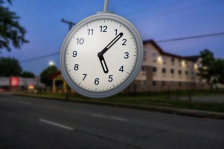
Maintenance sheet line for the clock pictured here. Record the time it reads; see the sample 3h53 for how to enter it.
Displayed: 5h07
